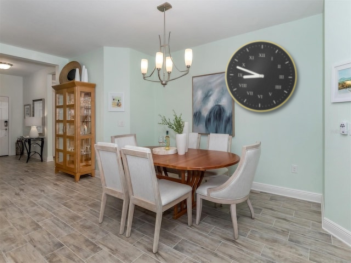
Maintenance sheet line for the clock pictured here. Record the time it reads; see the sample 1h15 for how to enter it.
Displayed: 8h48
